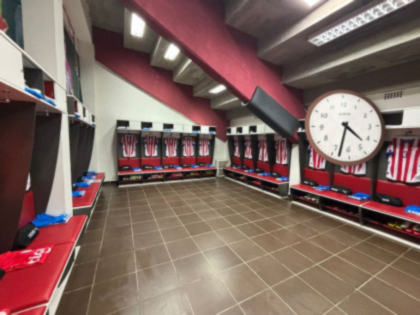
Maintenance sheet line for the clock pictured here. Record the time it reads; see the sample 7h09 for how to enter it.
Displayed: 4h33
